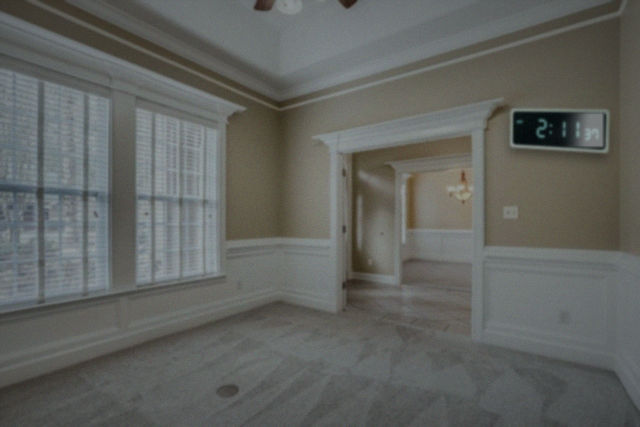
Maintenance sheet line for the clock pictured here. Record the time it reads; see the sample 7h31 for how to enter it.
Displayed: 2h11
